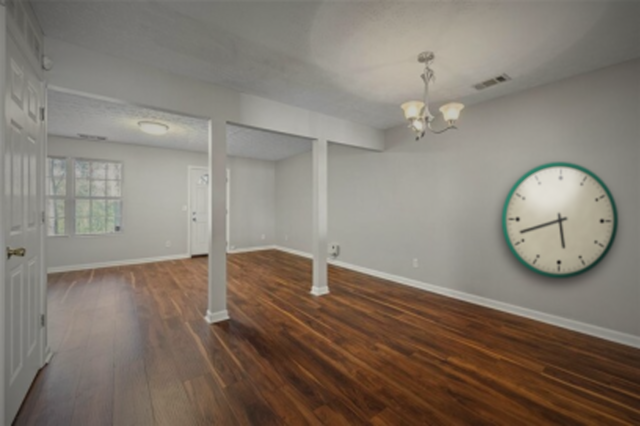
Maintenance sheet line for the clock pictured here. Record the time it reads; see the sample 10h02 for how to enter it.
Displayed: 5h42
